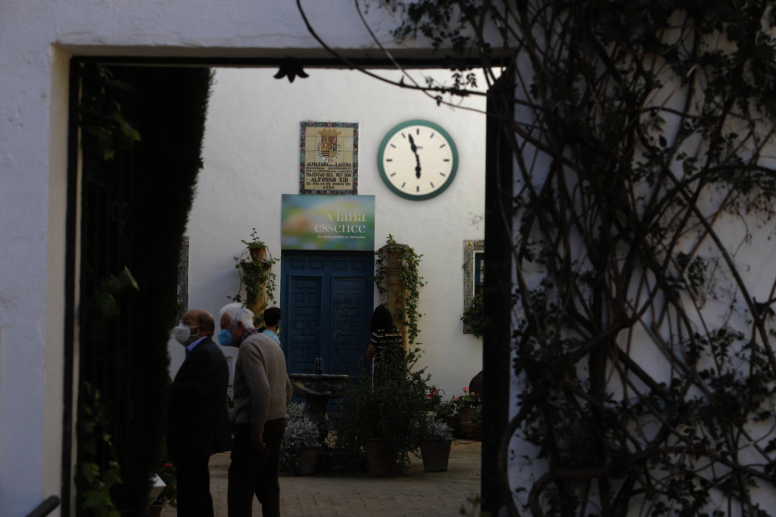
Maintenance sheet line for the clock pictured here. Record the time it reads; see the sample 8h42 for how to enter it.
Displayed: 5h57
